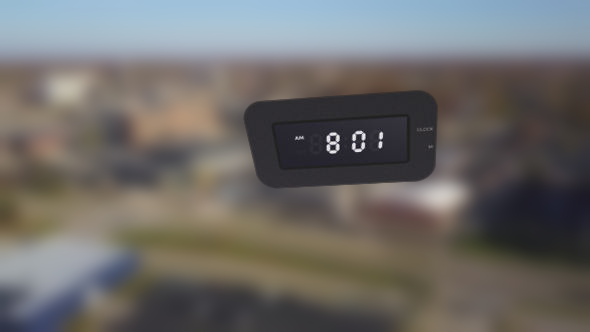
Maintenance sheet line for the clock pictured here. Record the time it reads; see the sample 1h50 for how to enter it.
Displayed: 8h01
